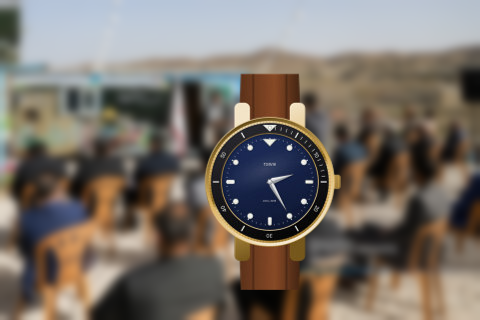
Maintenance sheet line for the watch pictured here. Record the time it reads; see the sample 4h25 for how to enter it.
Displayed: 2h25
